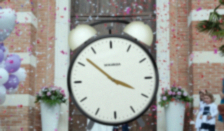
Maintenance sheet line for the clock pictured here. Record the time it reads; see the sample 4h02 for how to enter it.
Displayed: 3h52
